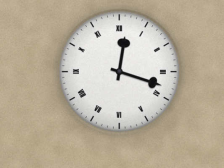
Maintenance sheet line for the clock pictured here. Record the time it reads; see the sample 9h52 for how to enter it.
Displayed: 12h18
